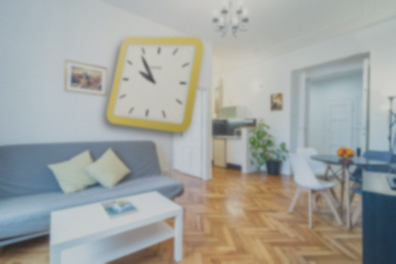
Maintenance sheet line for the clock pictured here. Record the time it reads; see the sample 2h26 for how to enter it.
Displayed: 9h54
